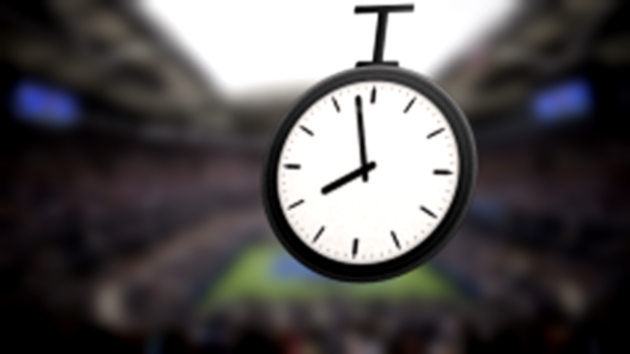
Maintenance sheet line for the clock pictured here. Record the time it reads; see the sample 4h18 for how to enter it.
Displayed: 7h58
